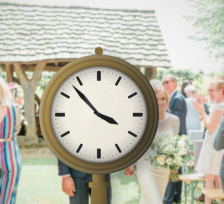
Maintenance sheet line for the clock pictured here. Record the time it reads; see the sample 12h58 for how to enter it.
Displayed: 3h53
